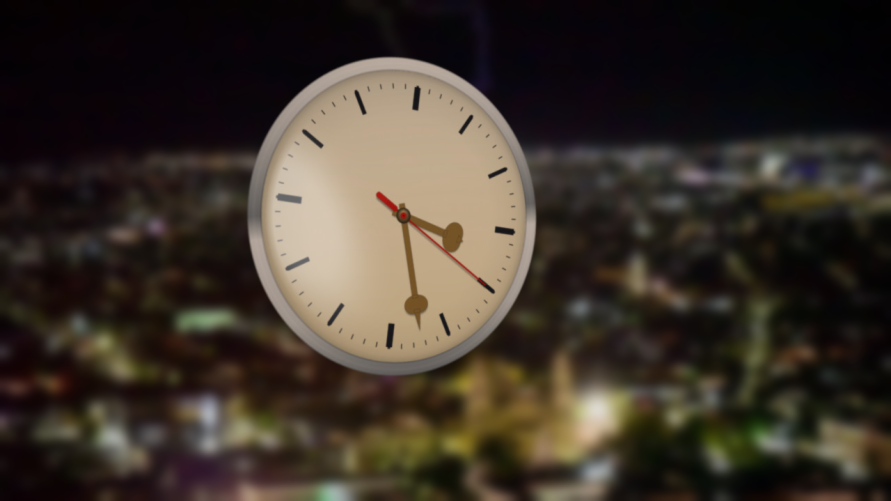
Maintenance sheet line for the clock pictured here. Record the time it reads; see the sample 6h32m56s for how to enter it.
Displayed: 3h27m20s
